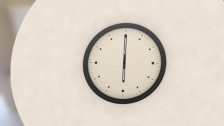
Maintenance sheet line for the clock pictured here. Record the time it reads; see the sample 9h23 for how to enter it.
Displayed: 6h00
